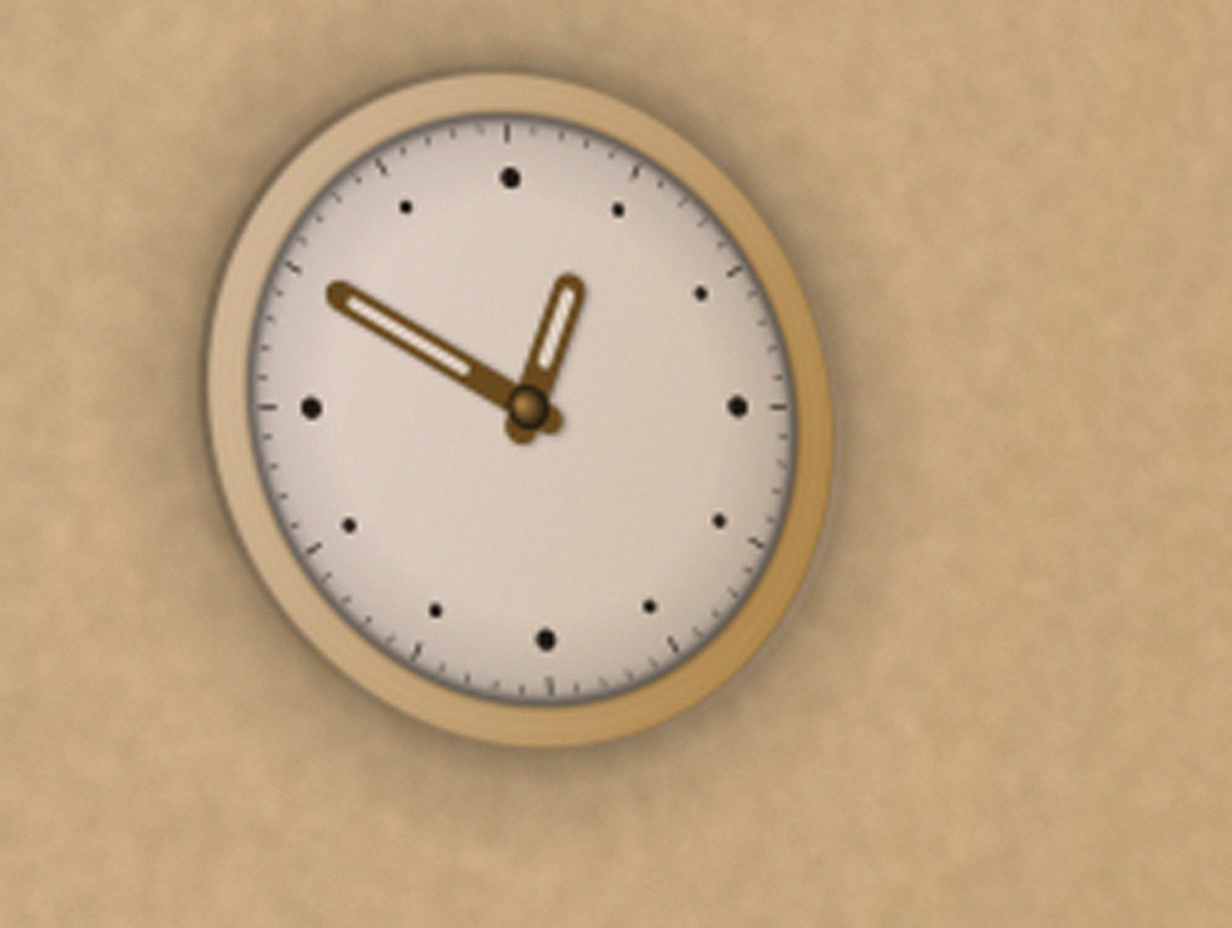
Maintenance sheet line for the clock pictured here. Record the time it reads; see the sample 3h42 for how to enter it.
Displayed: 12h50
